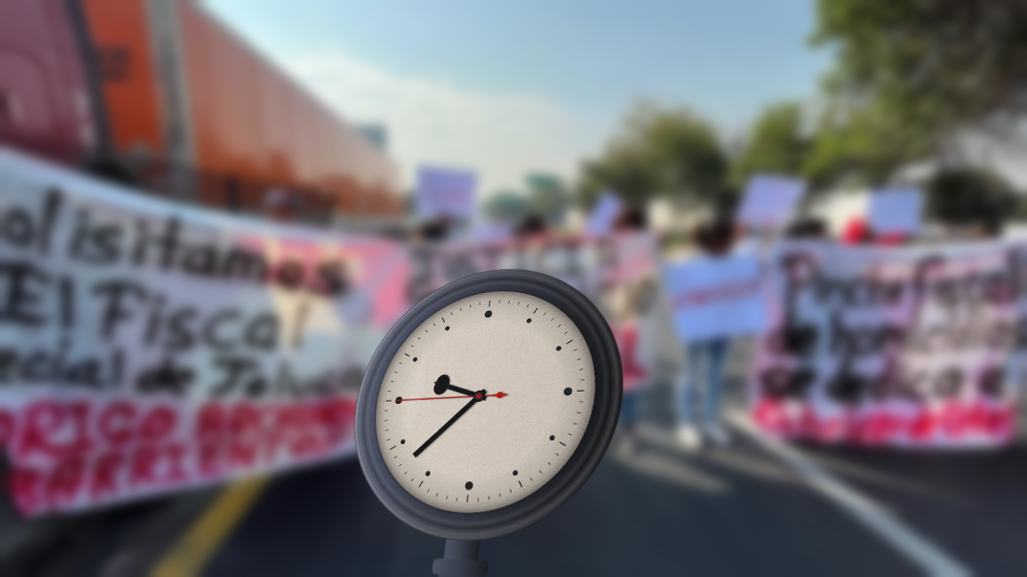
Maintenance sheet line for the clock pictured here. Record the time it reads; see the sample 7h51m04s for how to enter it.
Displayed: 9h37m45s
